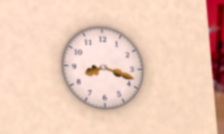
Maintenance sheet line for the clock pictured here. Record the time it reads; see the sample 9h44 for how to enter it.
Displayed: 8h18
